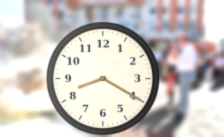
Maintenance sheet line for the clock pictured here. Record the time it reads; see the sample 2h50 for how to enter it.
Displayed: 8h20
